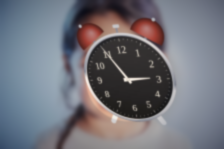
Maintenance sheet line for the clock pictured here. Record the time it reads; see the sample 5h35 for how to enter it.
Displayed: 2h55
